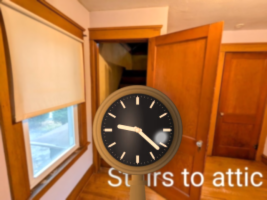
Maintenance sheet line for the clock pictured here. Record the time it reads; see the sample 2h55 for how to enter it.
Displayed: 9h22
